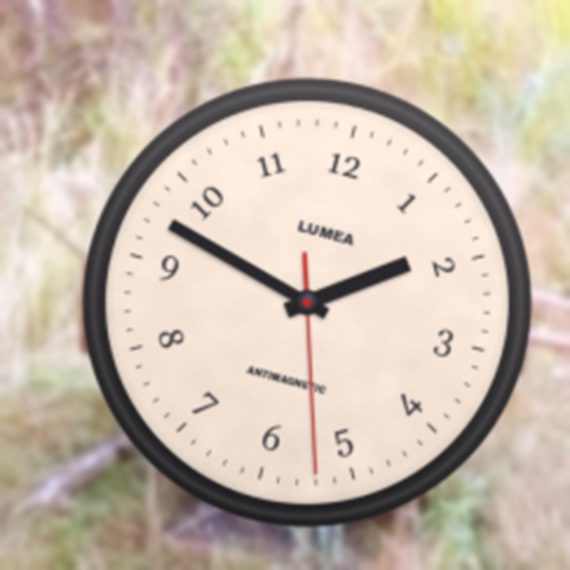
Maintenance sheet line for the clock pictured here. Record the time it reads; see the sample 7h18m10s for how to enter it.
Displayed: 1h47m27s
